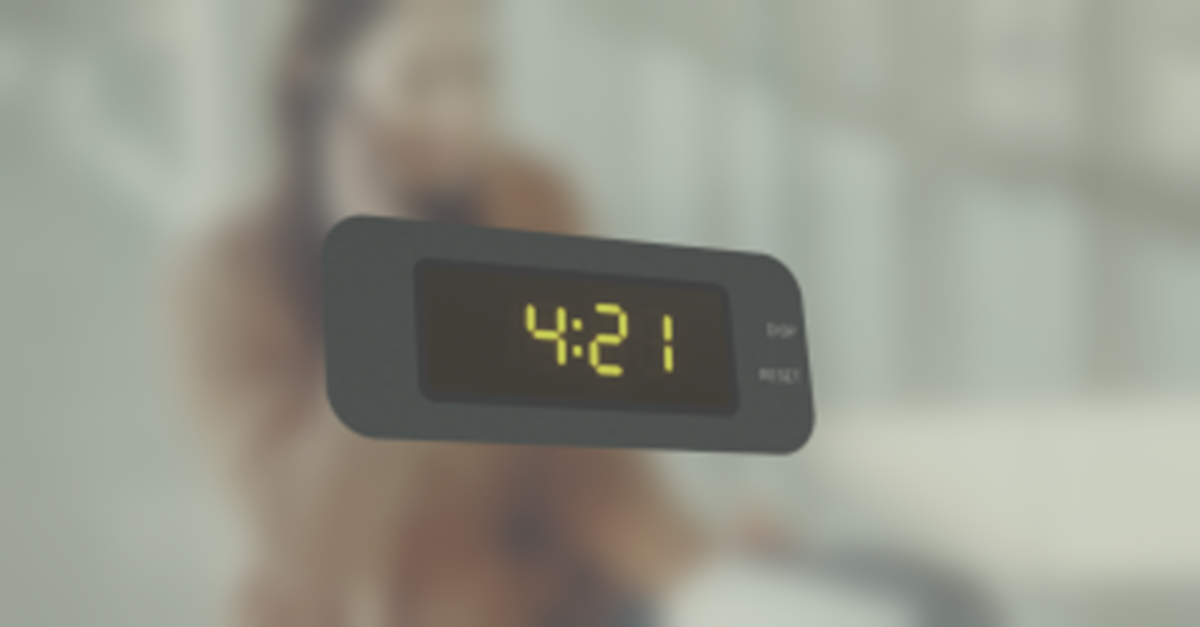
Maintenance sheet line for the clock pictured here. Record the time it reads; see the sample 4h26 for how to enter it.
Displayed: 4h21
